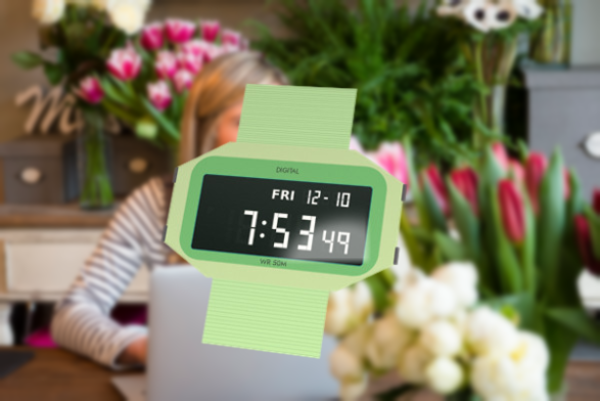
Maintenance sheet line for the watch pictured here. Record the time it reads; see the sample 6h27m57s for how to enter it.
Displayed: 7h53m49s
